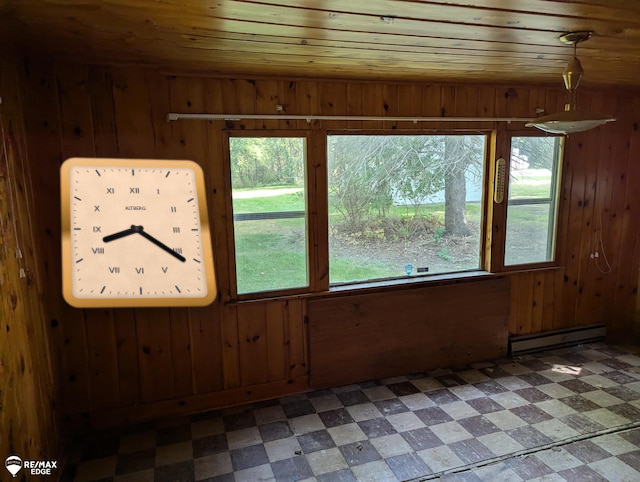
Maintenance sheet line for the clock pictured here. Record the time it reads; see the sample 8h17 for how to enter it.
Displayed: 8h21
